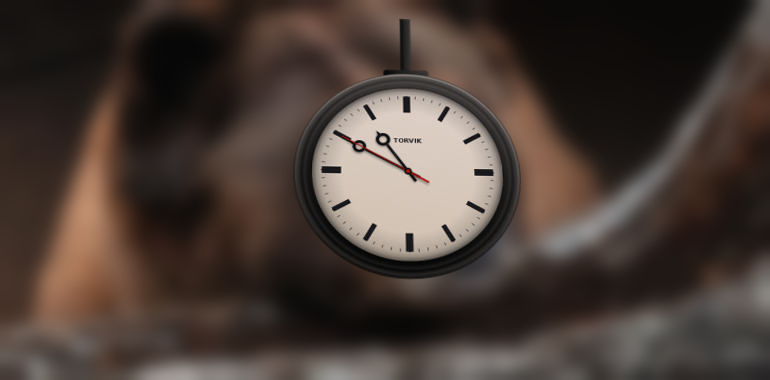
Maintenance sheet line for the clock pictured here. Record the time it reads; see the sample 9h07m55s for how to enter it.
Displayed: 10h49m50s
